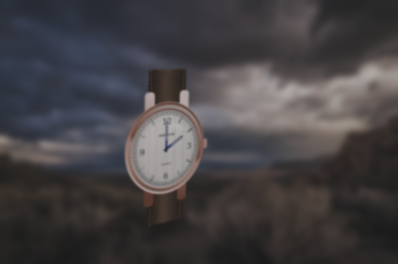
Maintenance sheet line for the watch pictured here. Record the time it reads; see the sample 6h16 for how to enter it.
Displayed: 2h00
